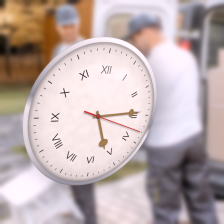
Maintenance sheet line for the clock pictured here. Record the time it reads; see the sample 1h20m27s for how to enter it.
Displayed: 5h14m18s
